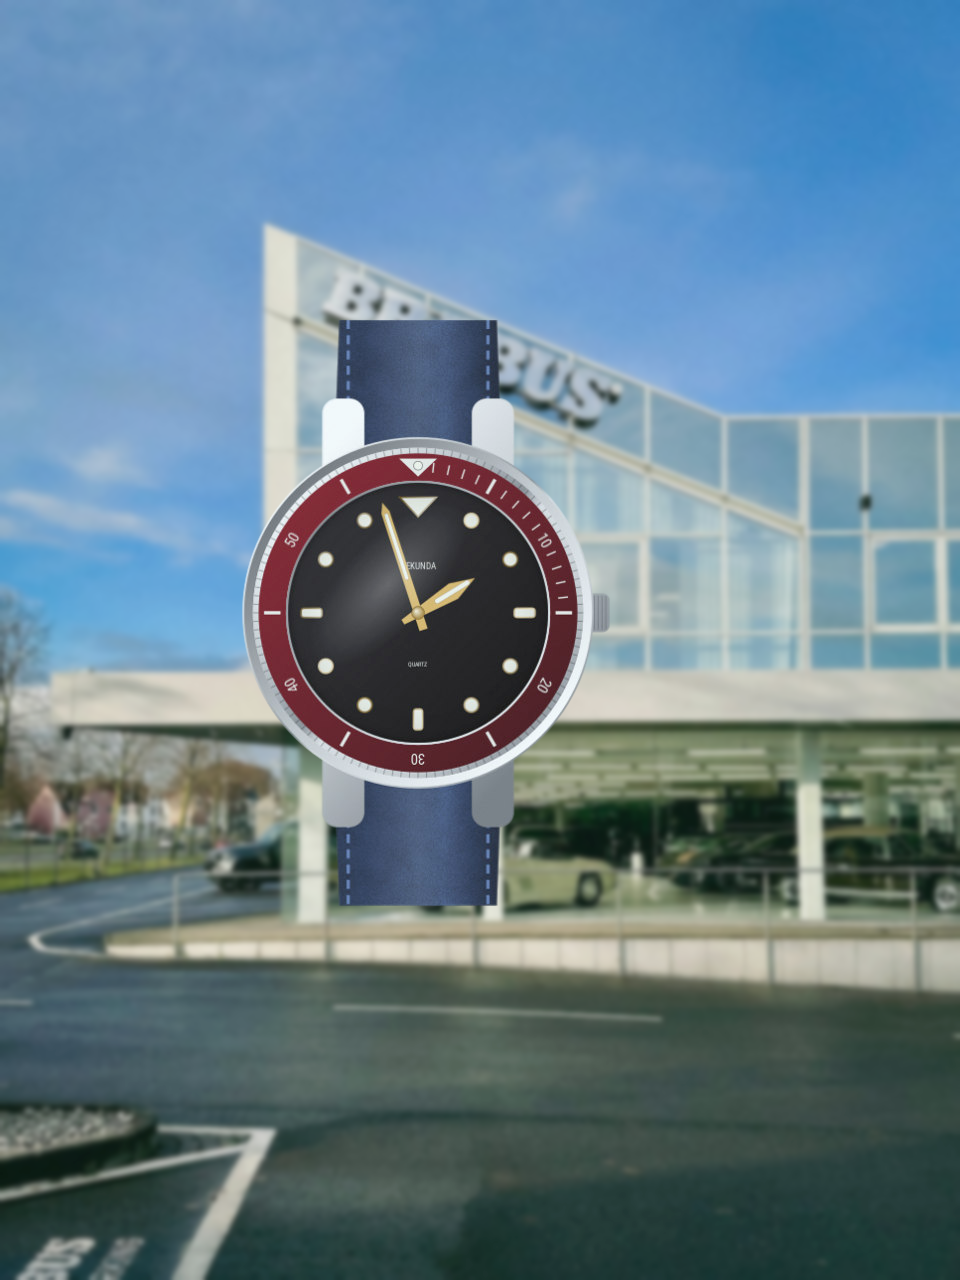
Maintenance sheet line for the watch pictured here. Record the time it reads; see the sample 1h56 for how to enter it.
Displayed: 1h57
